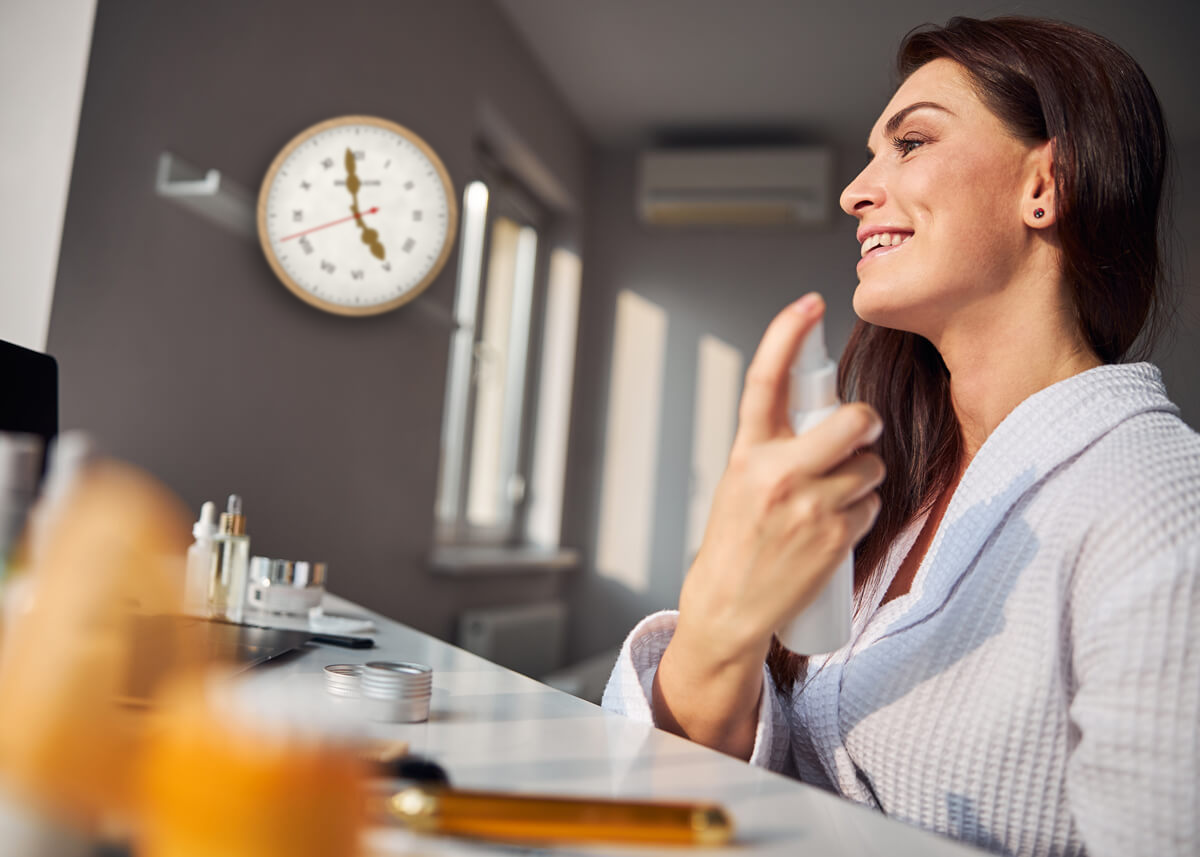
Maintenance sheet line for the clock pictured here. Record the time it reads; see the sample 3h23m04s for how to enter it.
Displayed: 4h58m42s
